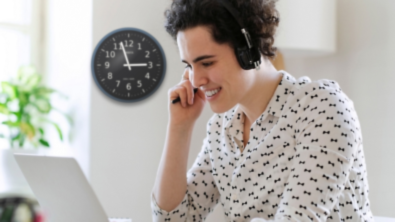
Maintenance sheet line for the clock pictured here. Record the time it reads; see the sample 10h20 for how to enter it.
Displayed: 2h57
